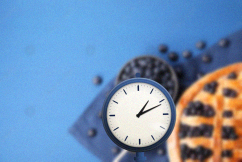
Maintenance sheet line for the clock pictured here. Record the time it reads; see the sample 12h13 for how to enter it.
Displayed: 1h11
